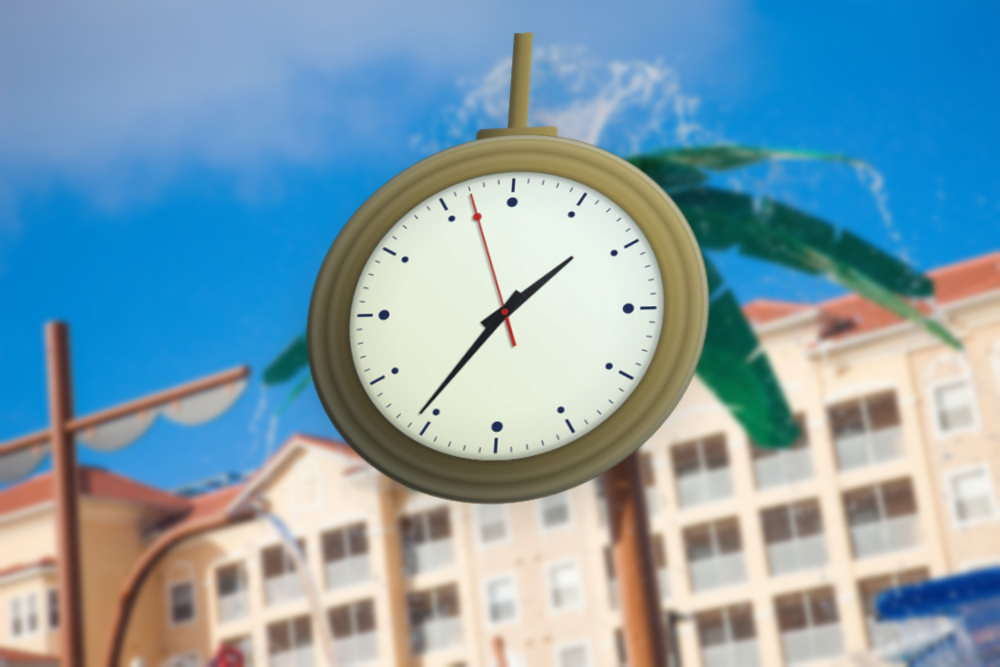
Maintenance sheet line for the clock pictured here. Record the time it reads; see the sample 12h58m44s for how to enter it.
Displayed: 1h35m57s
